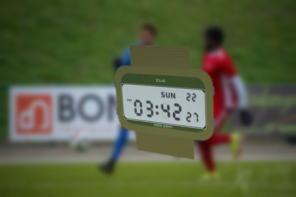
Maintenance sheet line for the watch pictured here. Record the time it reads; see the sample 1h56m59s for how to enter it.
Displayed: 3h42m27s
